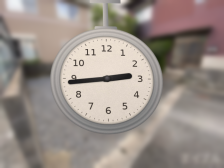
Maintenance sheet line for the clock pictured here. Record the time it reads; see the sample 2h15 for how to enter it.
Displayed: 2h44
